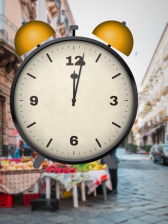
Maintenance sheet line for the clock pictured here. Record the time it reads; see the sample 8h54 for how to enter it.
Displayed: 12h02
